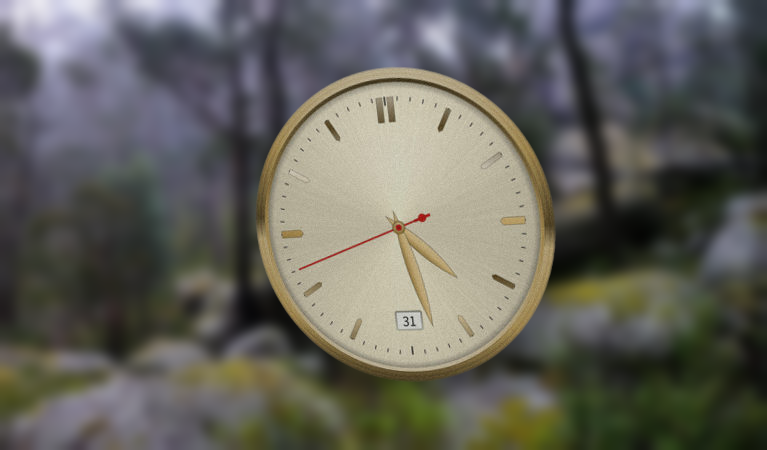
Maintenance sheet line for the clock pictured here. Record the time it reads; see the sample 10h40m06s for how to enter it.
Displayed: 4h27m42s
